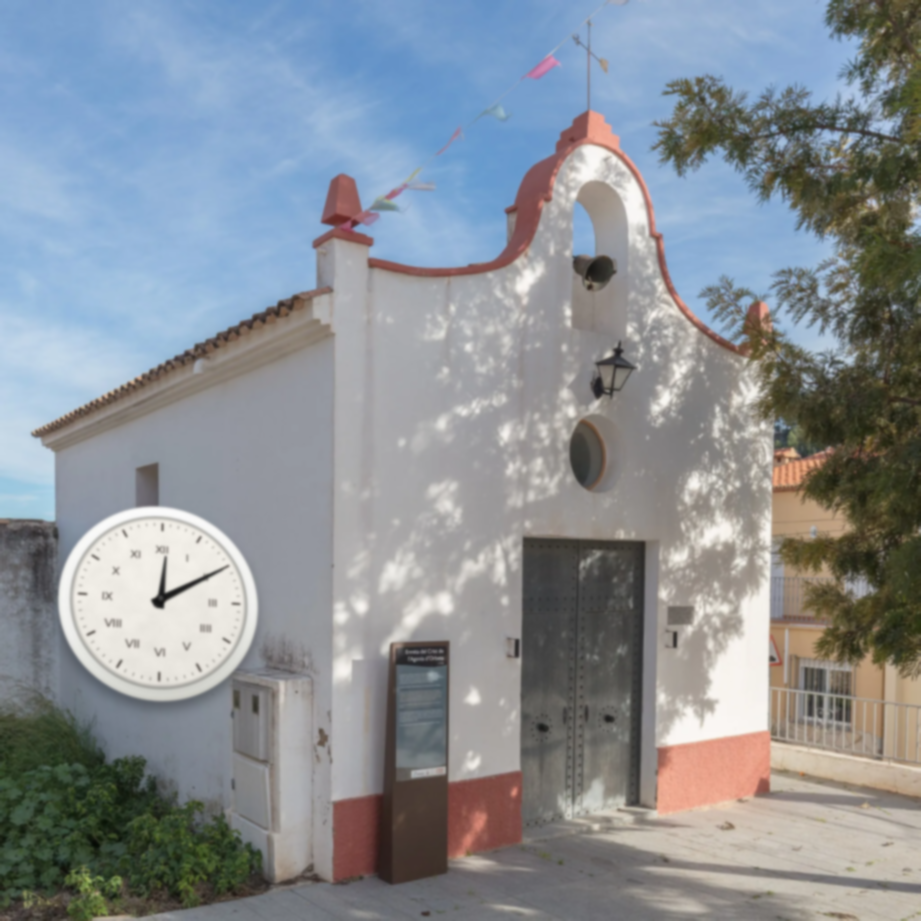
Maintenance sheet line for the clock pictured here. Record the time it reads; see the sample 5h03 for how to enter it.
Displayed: 12h10
